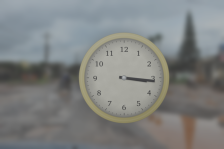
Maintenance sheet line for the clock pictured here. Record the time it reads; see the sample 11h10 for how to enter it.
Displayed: 3h16
